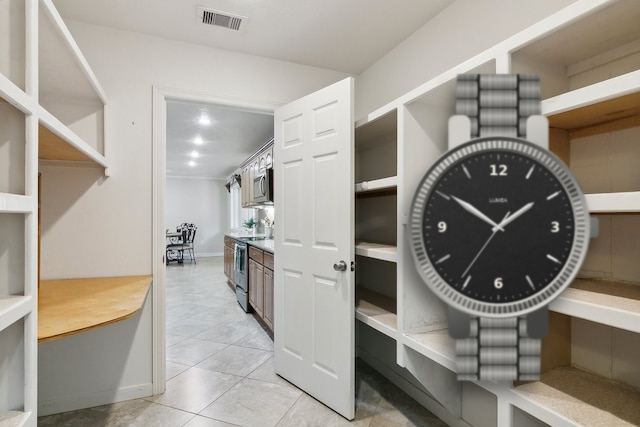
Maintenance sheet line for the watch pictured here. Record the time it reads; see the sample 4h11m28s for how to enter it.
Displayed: 1h50m36s
